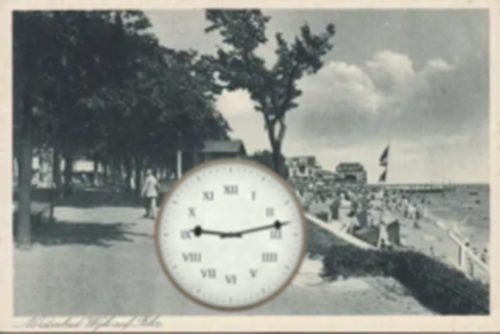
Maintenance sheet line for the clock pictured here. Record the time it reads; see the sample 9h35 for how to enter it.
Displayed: 9h13
